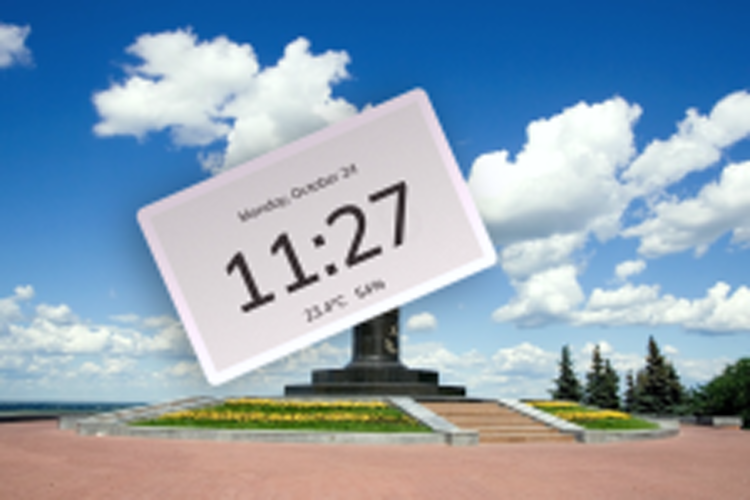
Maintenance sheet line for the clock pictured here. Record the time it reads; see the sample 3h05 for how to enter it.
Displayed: 11h27
